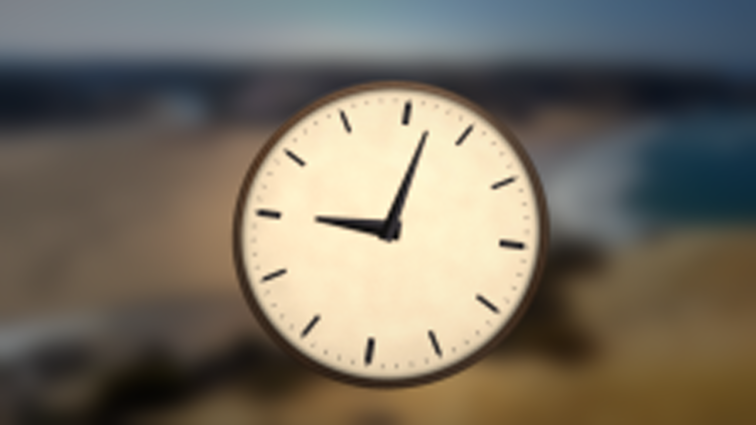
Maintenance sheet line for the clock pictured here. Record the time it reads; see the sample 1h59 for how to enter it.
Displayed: 9h02
